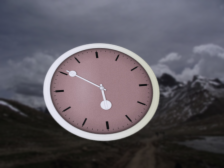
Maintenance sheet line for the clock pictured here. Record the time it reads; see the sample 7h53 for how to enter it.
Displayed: 5h51
